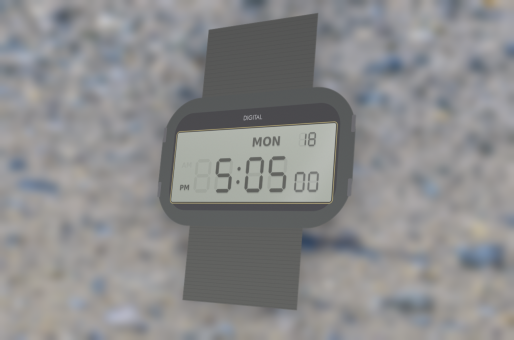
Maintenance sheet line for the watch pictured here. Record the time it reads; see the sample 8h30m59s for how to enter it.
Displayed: 5h05m00s
